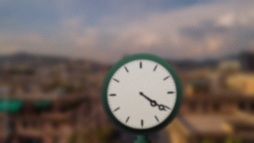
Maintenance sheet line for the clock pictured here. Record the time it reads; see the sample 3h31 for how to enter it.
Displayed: 4h21
